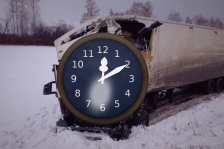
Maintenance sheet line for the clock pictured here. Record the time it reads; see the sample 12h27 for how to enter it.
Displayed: 12h10
